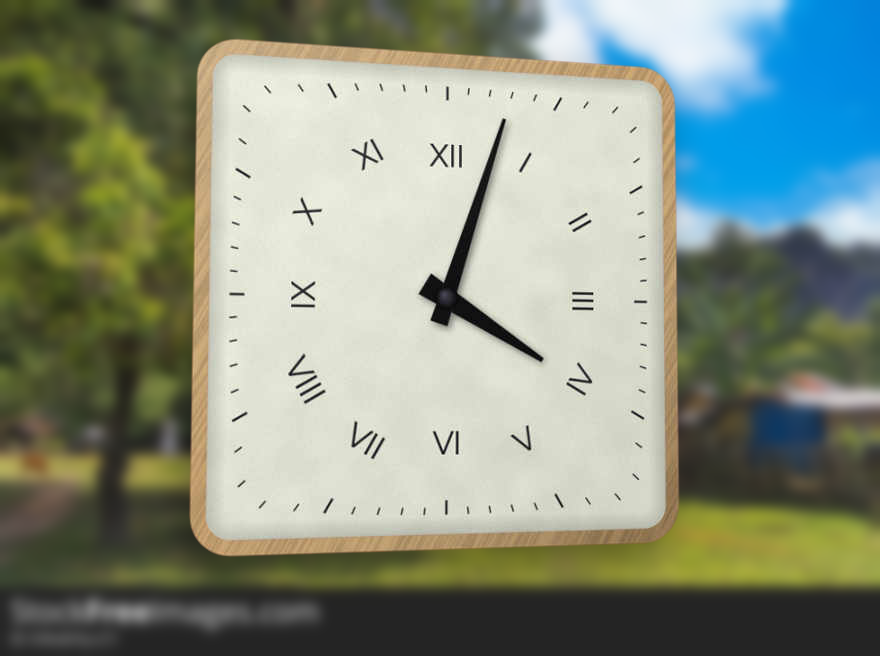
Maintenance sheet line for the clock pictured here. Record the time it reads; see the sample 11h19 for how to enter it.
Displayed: 4h03
